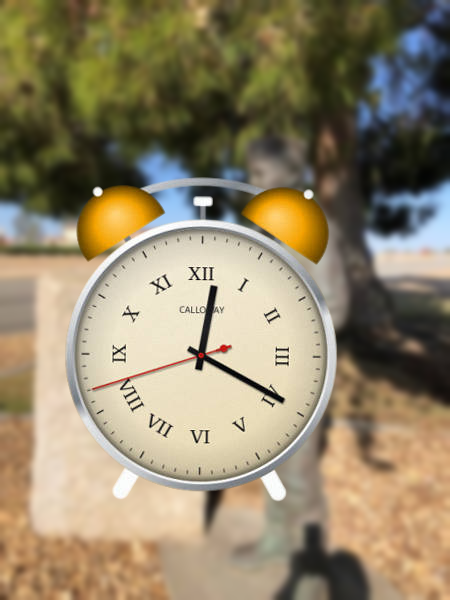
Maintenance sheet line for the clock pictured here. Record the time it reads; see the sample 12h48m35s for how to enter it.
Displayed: 12h19m42s
